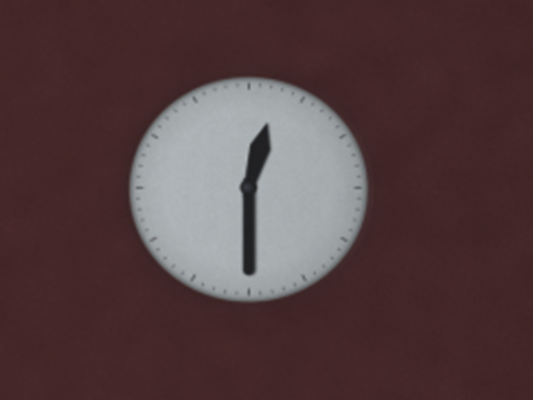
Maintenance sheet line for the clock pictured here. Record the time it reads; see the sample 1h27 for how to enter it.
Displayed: 12h30
